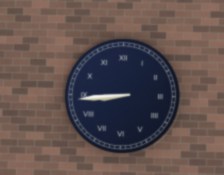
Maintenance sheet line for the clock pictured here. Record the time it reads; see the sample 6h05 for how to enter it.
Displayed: 8h44
